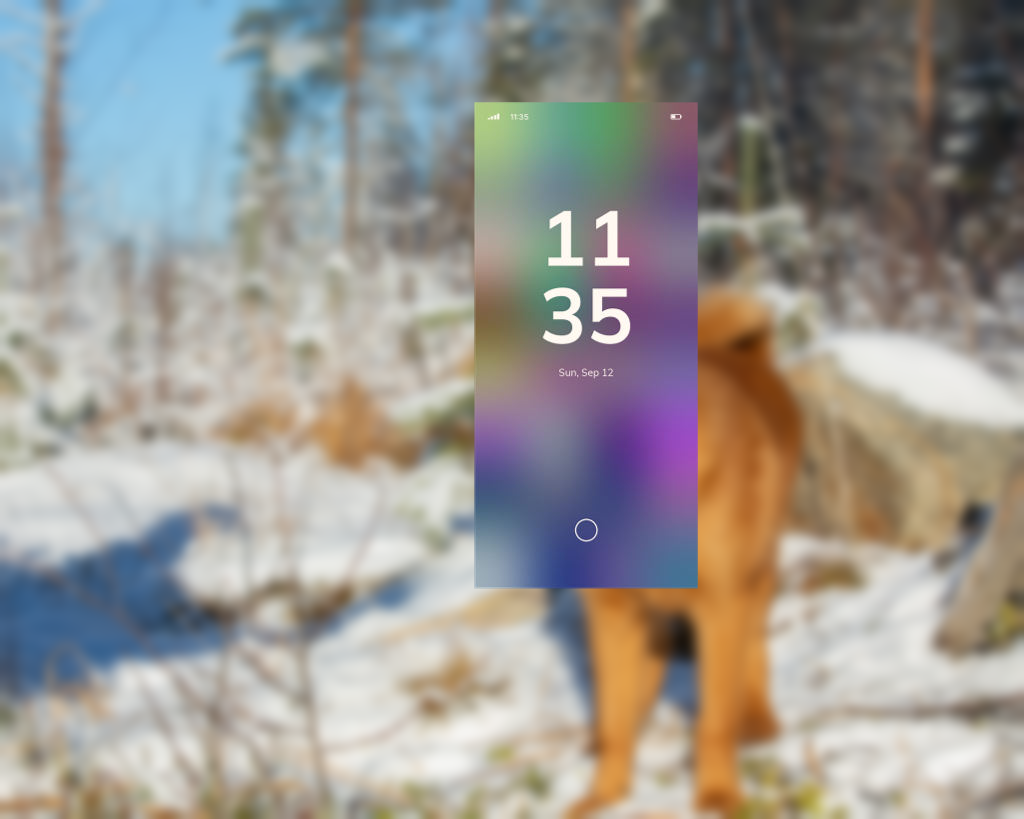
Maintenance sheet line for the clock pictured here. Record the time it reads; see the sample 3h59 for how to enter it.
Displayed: 11h35
